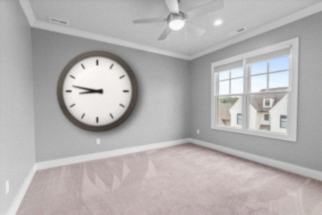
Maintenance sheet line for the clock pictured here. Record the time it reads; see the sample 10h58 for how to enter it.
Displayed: 8h47
